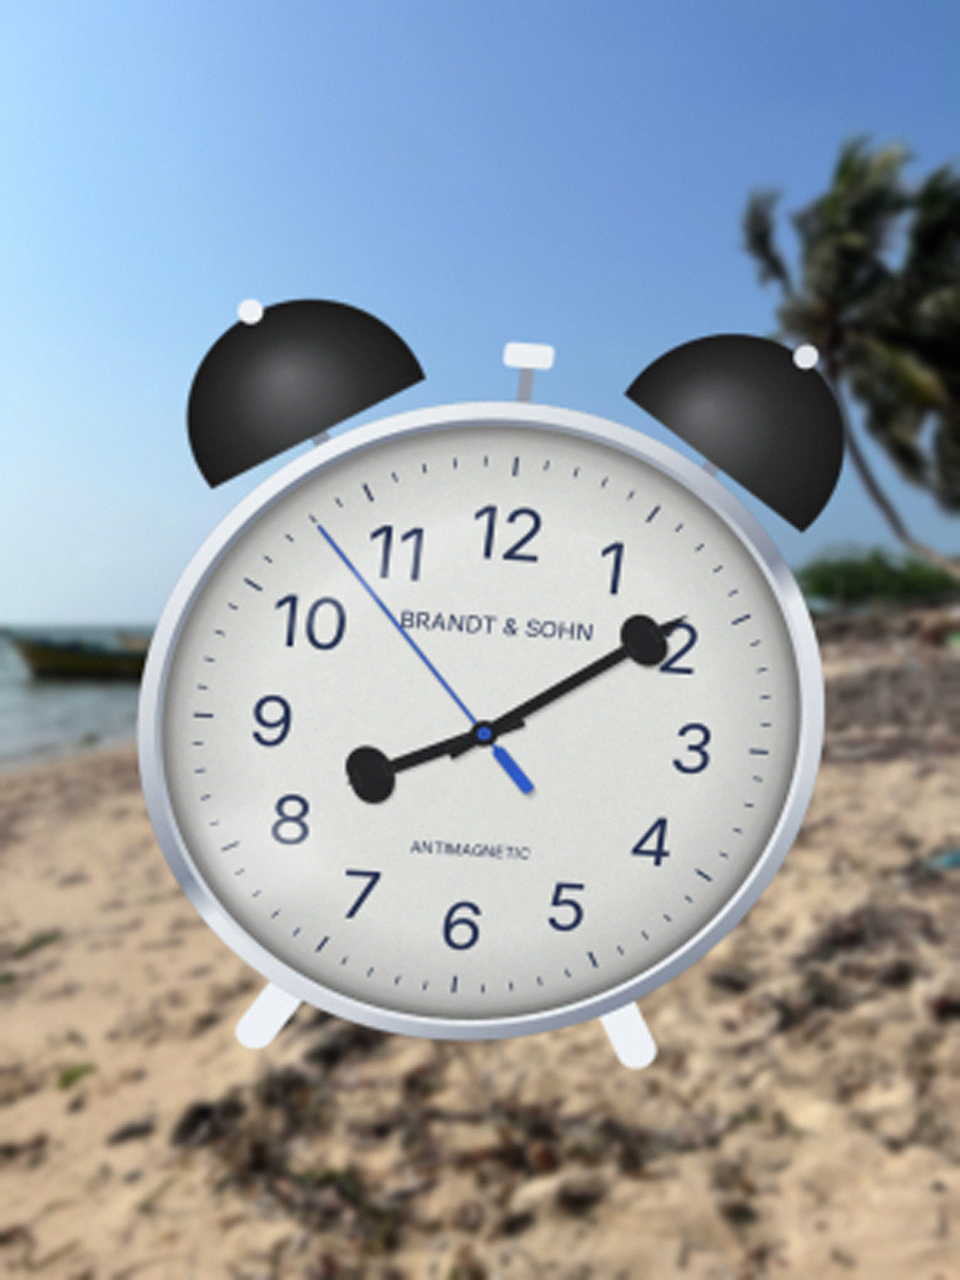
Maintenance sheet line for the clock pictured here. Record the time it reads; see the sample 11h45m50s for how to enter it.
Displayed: 8h08m53s
